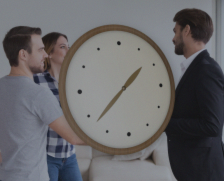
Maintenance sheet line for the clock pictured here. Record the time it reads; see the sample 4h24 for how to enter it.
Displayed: 1h38
